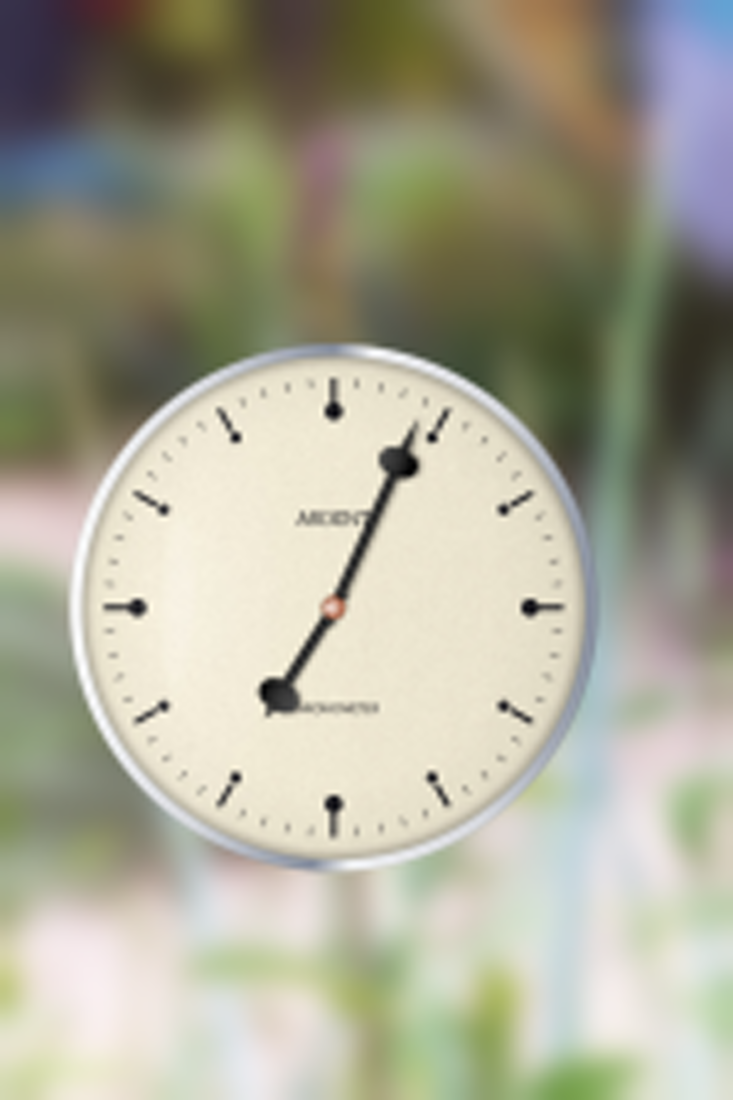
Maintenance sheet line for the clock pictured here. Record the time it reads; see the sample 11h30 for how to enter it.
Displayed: 7h04
